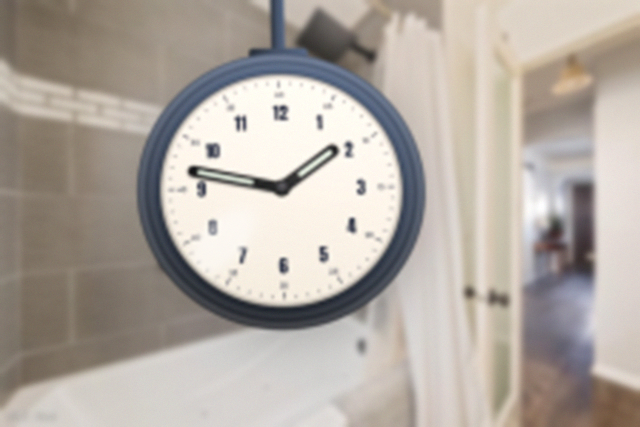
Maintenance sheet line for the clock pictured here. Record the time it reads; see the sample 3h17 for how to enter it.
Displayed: 1h47
